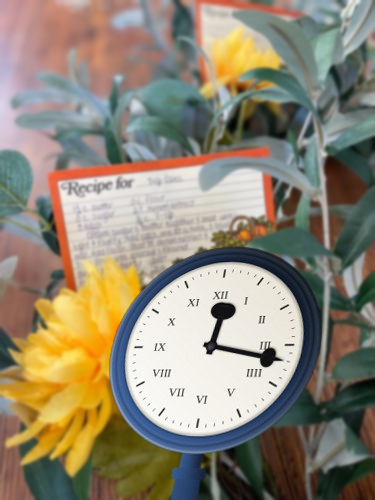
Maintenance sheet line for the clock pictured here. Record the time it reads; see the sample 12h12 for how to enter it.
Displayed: 12h17
